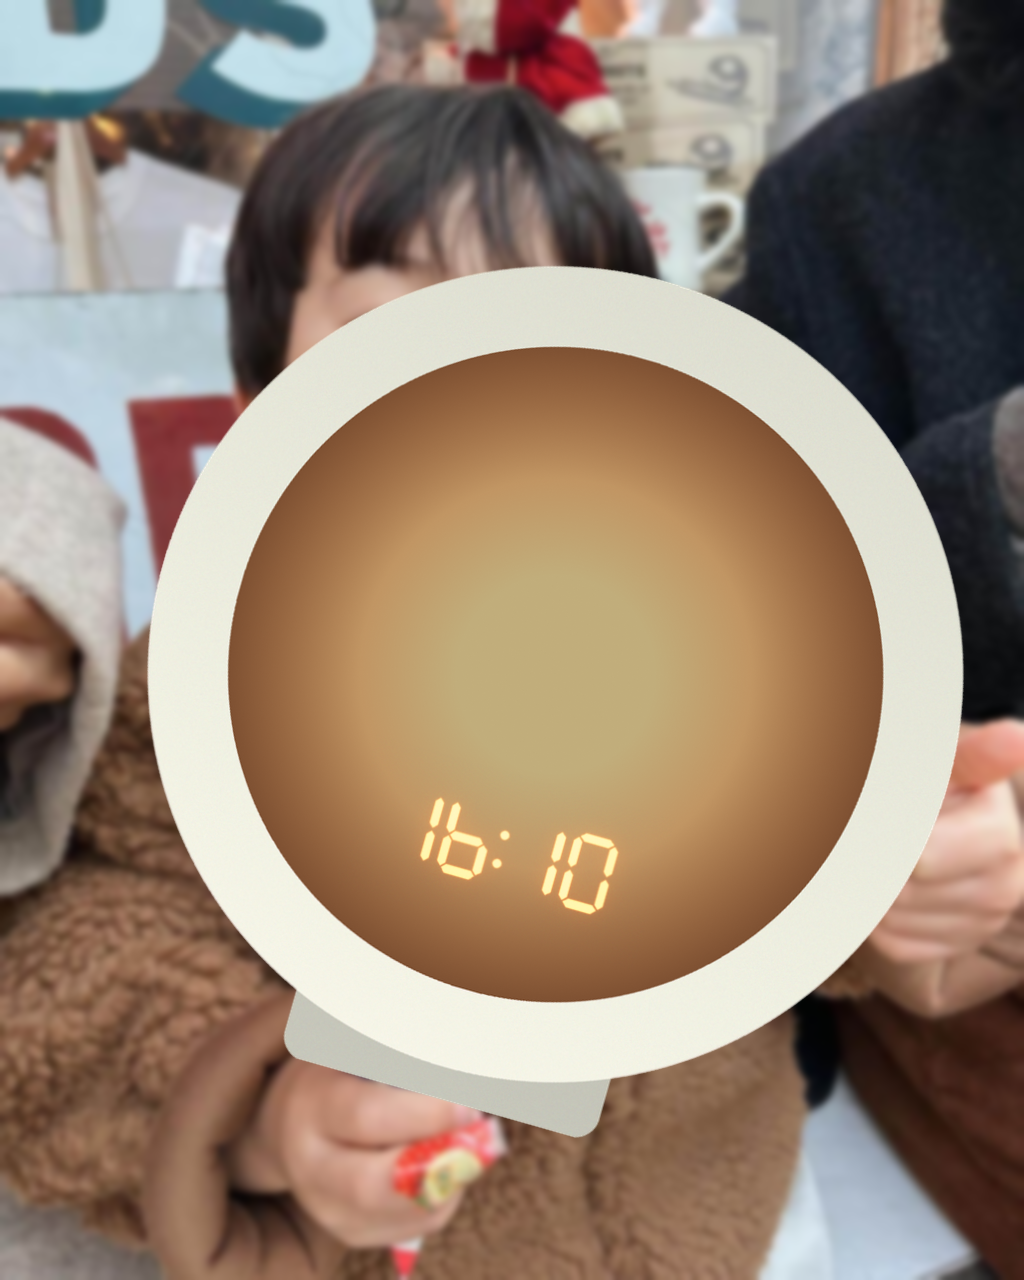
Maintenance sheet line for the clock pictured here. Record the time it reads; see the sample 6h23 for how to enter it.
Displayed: 16h10
